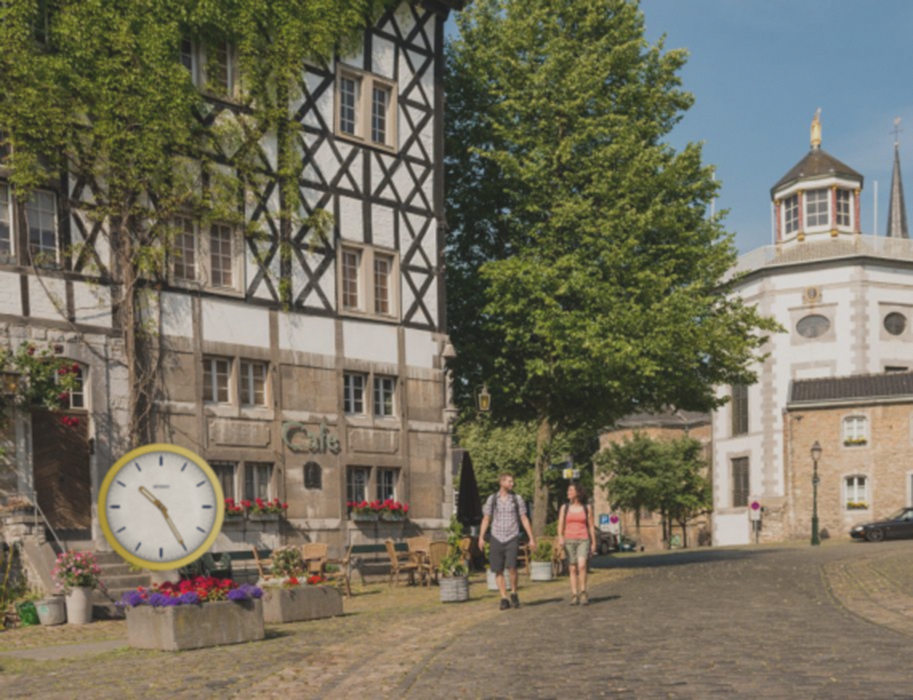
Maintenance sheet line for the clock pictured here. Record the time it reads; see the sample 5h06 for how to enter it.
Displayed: 10h25
